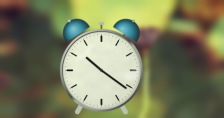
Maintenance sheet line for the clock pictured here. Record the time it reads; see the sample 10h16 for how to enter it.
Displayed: 10h21
